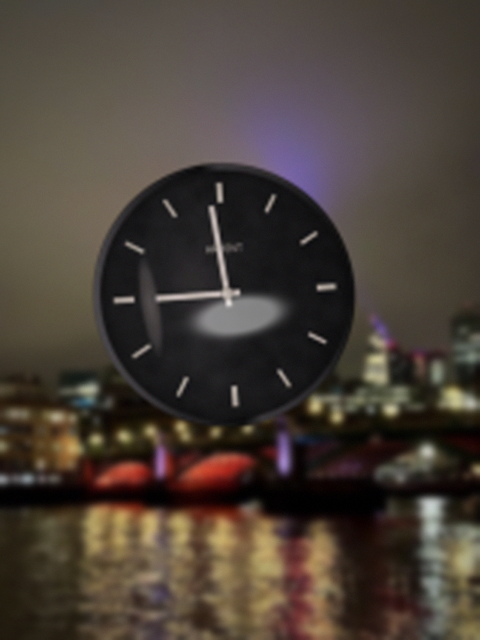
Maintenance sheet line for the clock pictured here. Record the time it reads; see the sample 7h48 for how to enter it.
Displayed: 8h59
